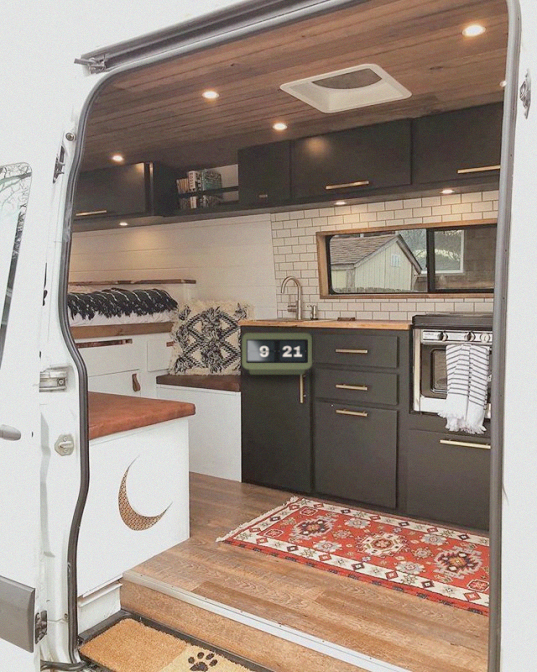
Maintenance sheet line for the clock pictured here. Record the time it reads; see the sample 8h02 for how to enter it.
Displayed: 9h21
